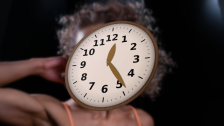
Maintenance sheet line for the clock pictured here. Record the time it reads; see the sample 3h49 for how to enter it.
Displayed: 12h24
